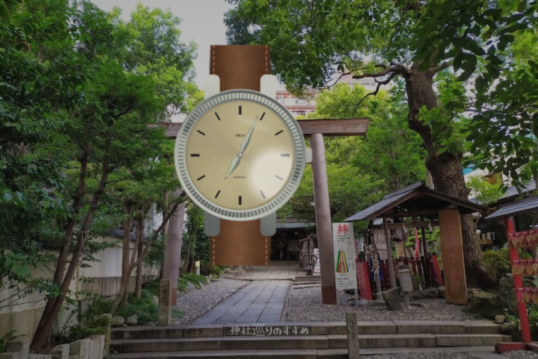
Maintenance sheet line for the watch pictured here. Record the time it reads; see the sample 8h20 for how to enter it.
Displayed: 7h04
